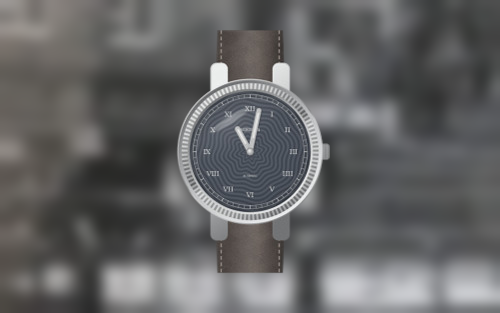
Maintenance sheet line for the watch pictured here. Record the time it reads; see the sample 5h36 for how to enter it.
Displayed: 11h02
